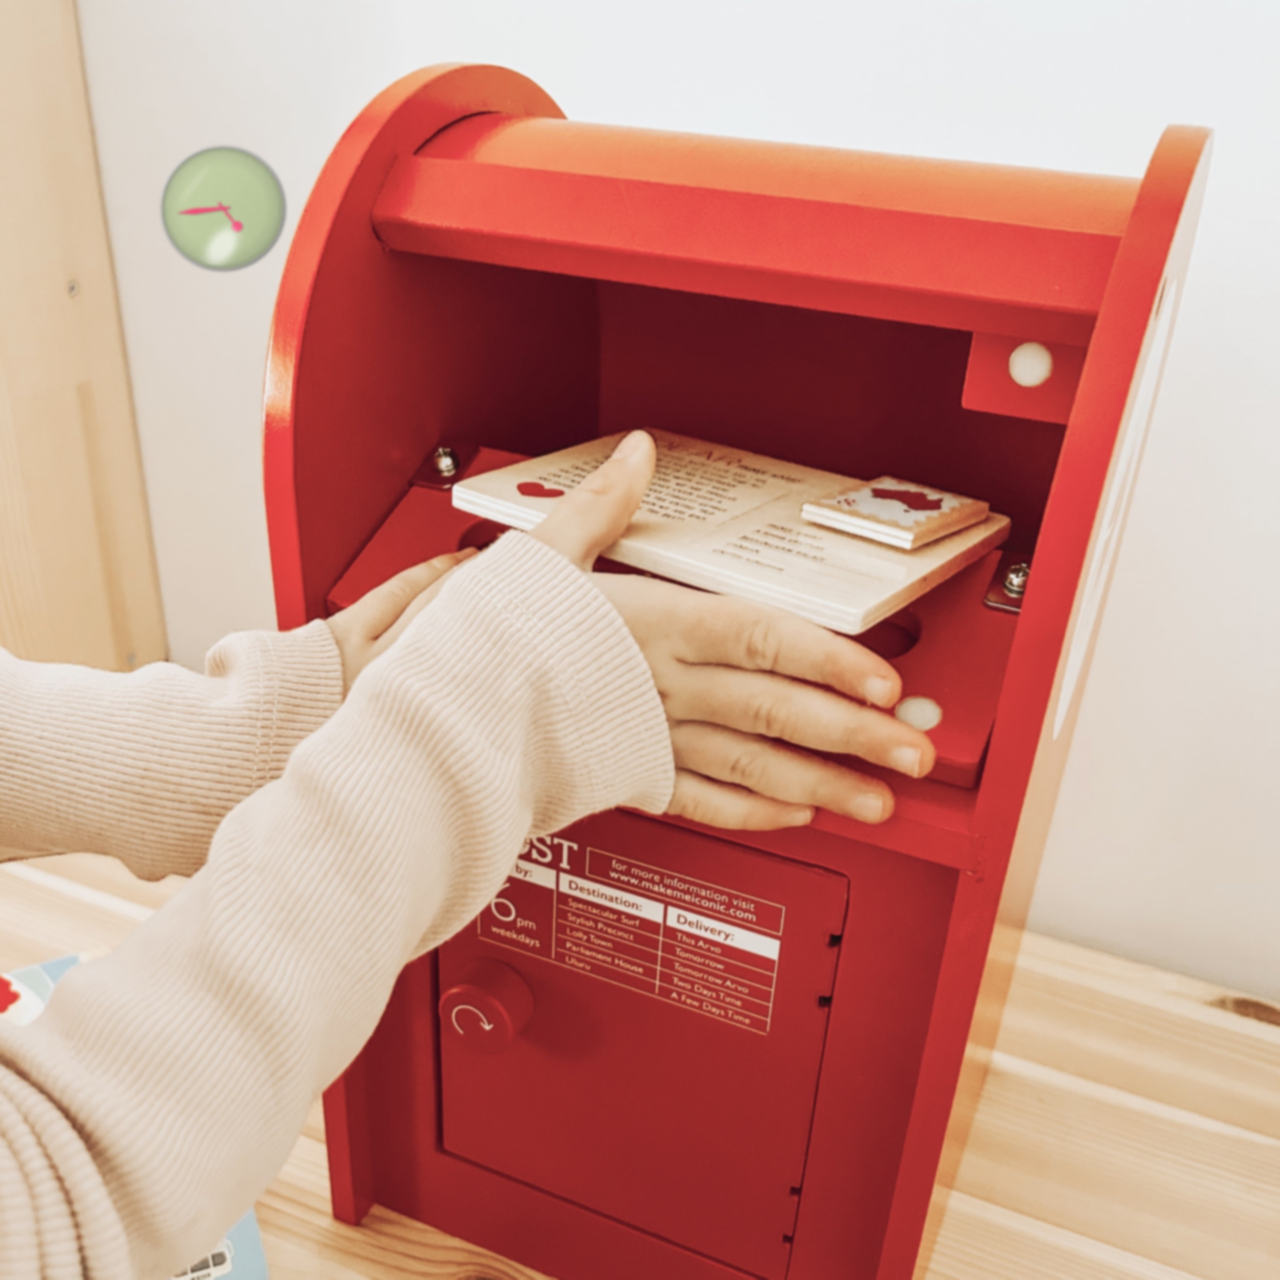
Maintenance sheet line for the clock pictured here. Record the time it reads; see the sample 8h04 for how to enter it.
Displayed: 4h44
